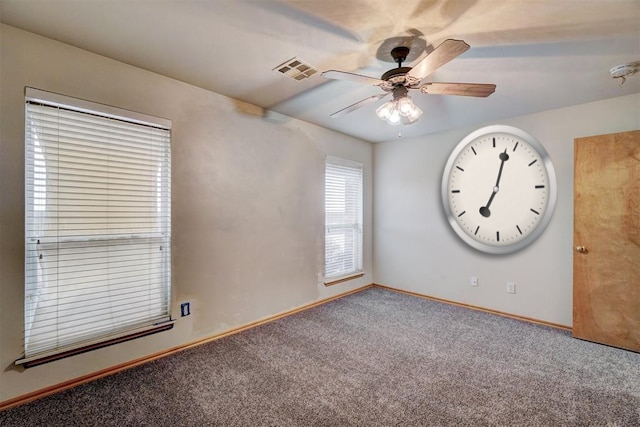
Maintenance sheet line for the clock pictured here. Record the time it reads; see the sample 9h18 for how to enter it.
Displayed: 7h03
